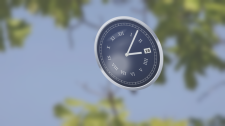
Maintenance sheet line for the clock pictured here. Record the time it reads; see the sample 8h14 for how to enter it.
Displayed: 3h07
